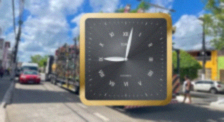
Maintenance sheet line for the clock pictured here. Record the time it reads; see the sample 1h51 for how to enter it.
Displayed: 9h02
